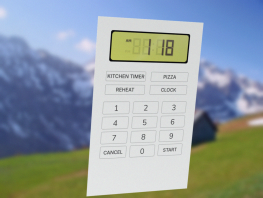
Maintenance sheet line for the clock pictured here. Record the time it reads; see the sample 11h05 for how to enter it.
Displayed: 1h18
